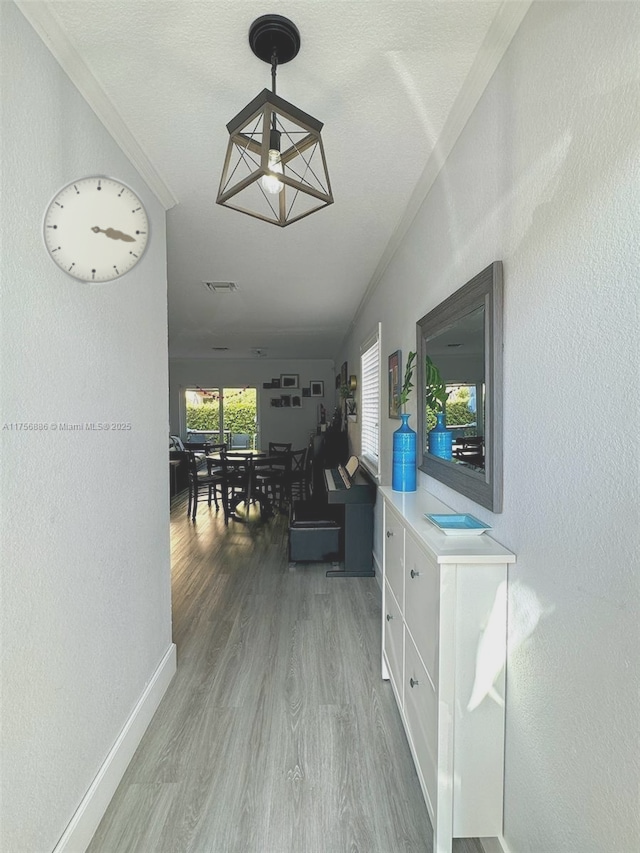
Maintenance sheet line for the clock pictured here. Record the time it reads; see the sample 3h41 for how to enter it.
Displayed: 3h17
